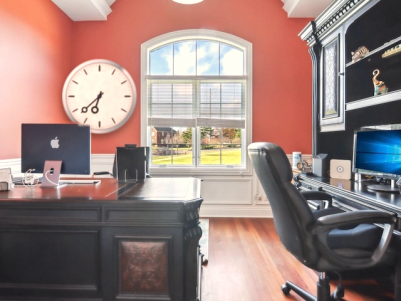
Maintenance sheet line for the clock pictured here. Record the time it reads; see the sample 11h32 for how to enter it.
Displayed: 6h38
